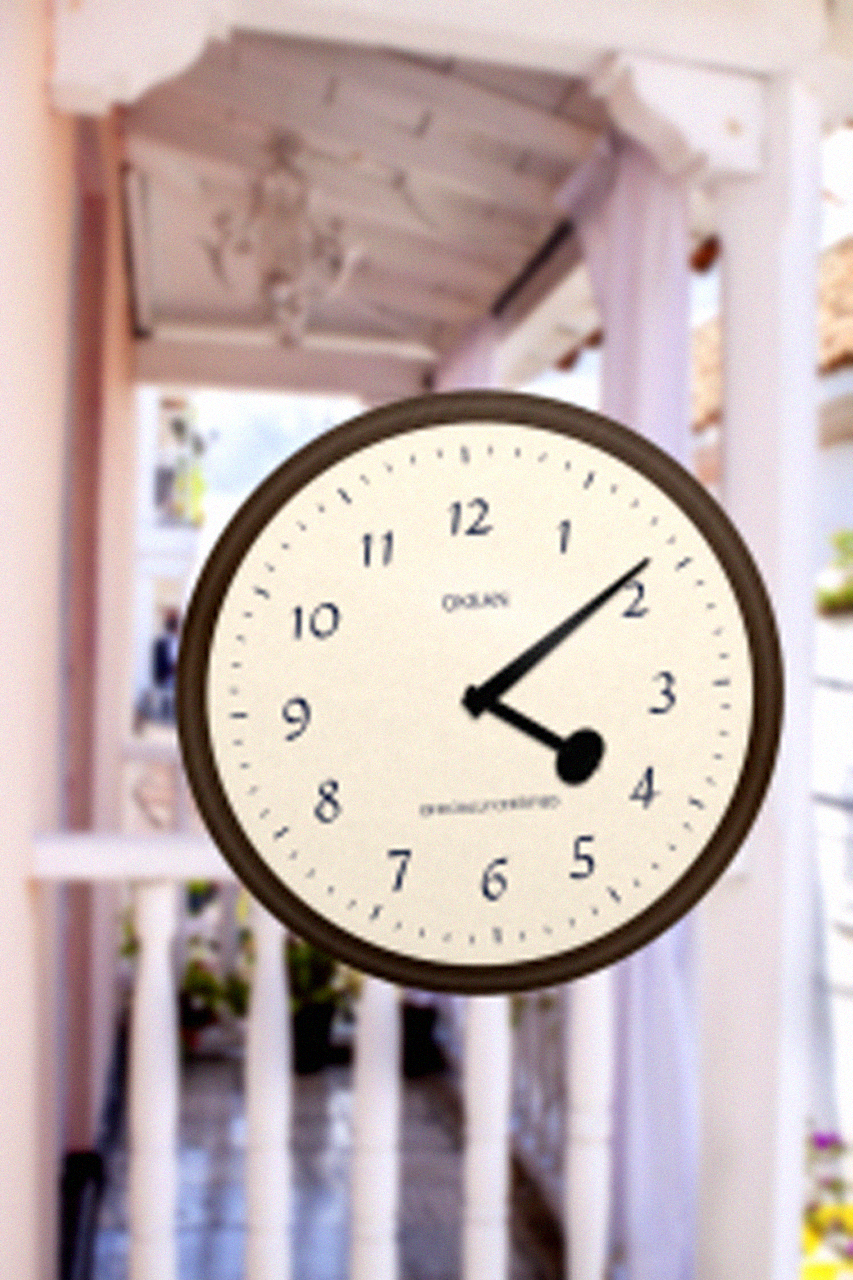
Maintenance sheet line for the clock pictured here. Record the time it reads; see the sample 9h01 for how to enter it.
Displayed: 4h09
